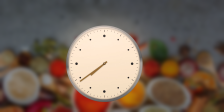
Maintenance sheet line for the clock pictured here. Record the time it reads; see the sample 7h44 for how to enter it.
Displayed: 7h39
